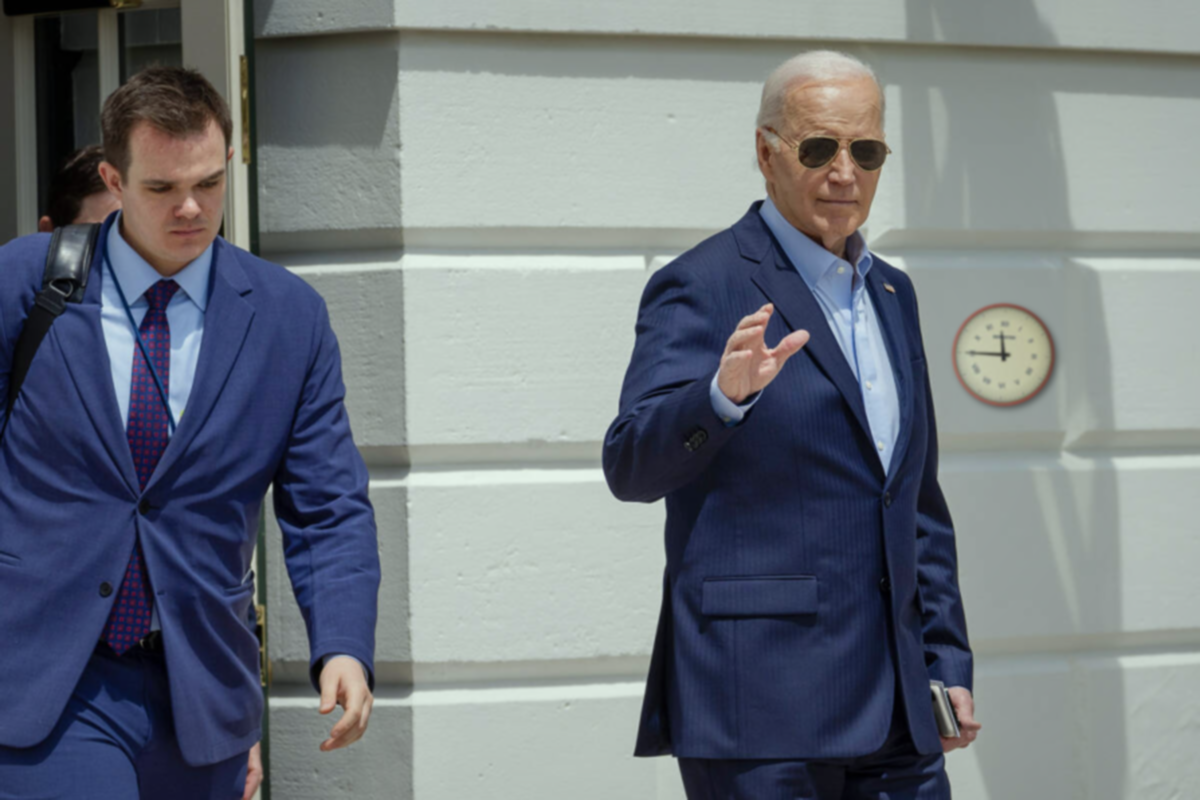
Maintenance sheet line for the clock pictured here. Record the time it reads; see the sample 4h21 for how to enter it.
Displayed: 11h45
